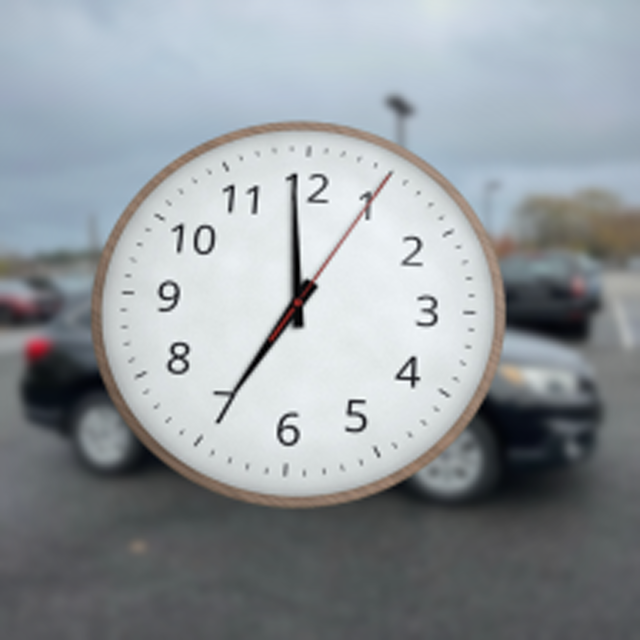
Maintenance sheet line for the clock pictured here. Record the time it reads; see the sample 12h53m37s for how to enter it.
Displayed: 6h59m05s
